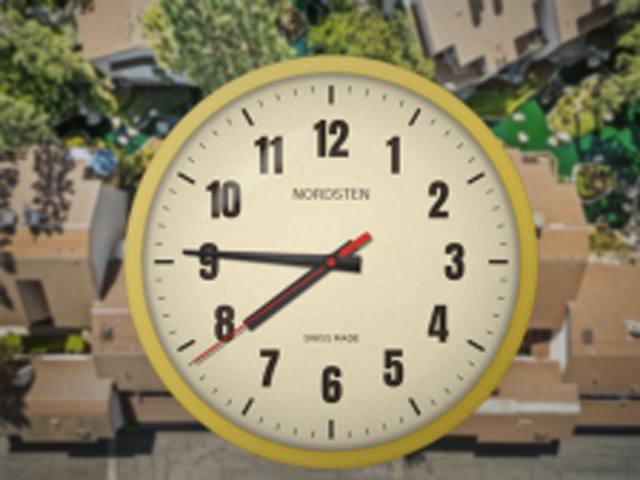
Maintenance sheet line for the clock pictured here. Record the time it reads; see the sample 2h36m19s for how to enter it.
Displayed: 7h45m39s
